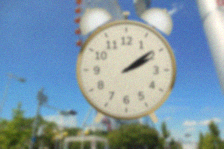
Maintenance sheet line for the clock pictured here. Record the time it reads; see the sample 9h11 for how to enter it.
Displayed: 2h09
